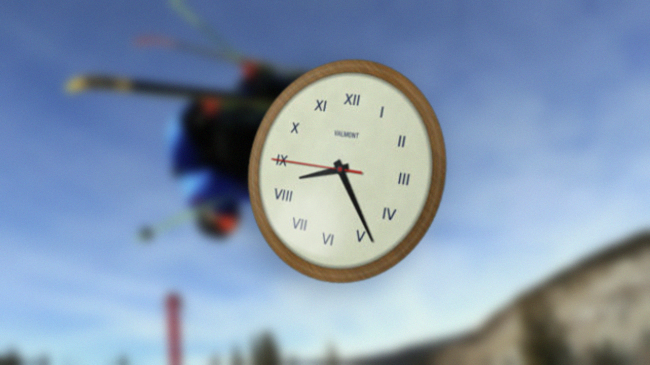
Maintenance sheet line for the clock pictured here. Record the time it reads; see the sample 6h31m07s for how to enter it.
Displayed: 8h23m45s
